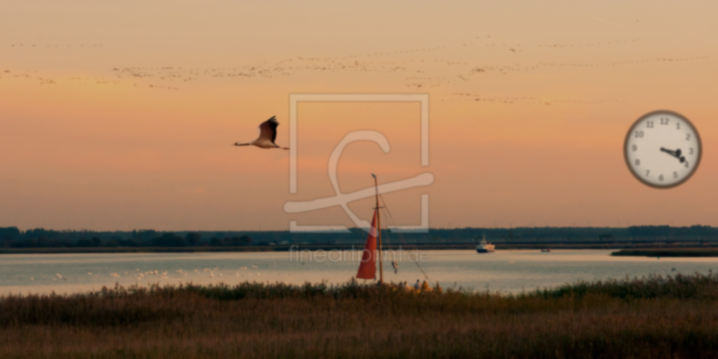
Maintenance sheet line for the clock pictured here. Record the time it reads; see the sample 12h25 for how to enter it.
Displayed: 3h19
